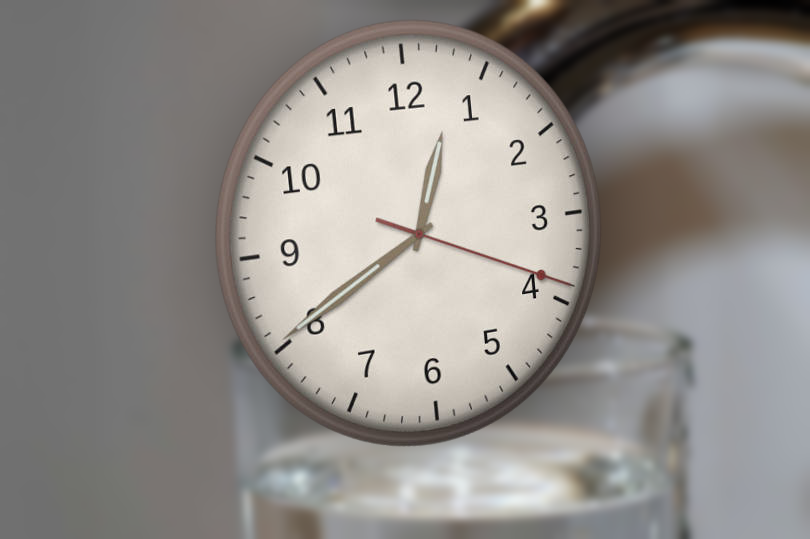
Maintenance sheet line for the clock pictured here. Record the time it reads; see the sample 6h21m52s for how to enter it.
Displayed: 12h40m19s
